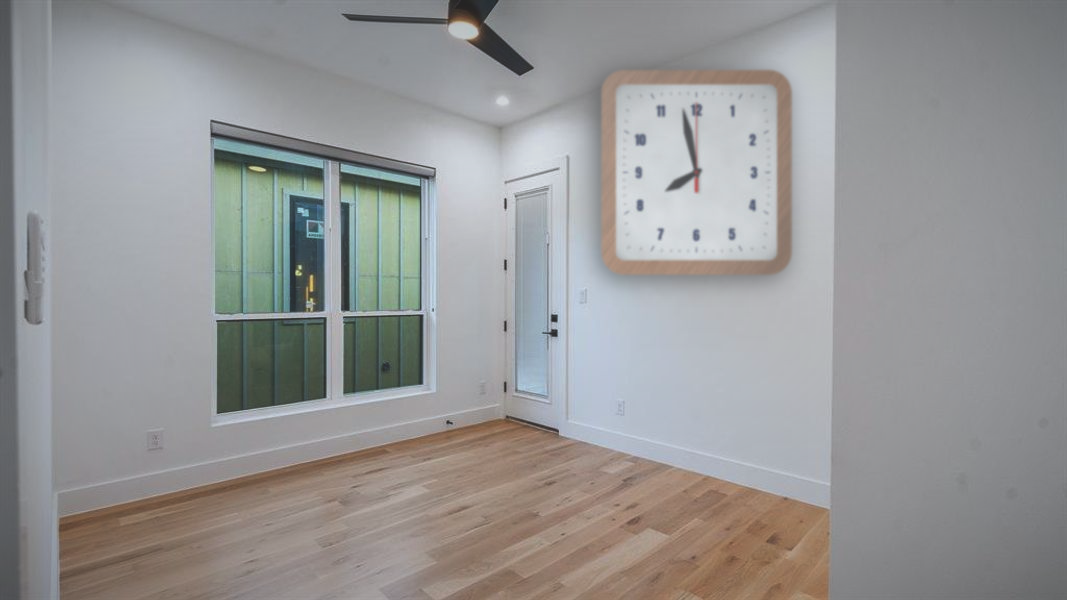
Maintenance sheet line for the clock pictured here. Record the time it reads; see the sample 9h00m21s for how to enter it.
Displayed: 7h58m00s
